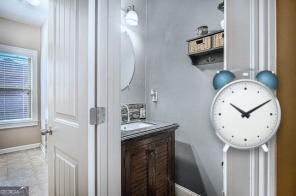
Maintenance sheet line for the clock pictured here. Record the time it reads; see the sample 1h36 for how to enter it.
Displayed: 10h10
